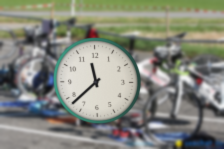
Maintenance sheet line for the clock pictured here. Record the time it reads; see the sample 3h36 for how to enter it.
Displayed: 11h38
